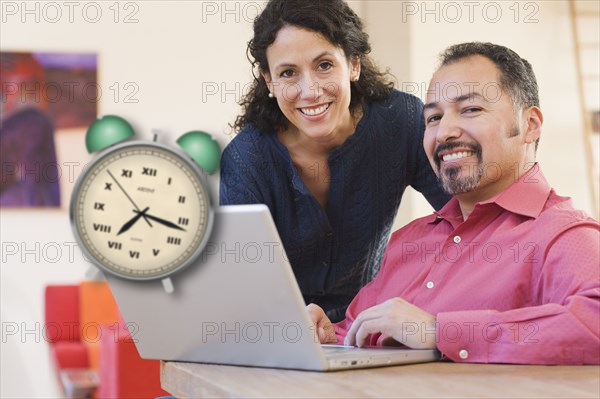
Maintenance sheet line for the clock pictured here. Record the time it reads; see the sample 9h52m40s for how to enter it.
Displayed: 7h16m52s
